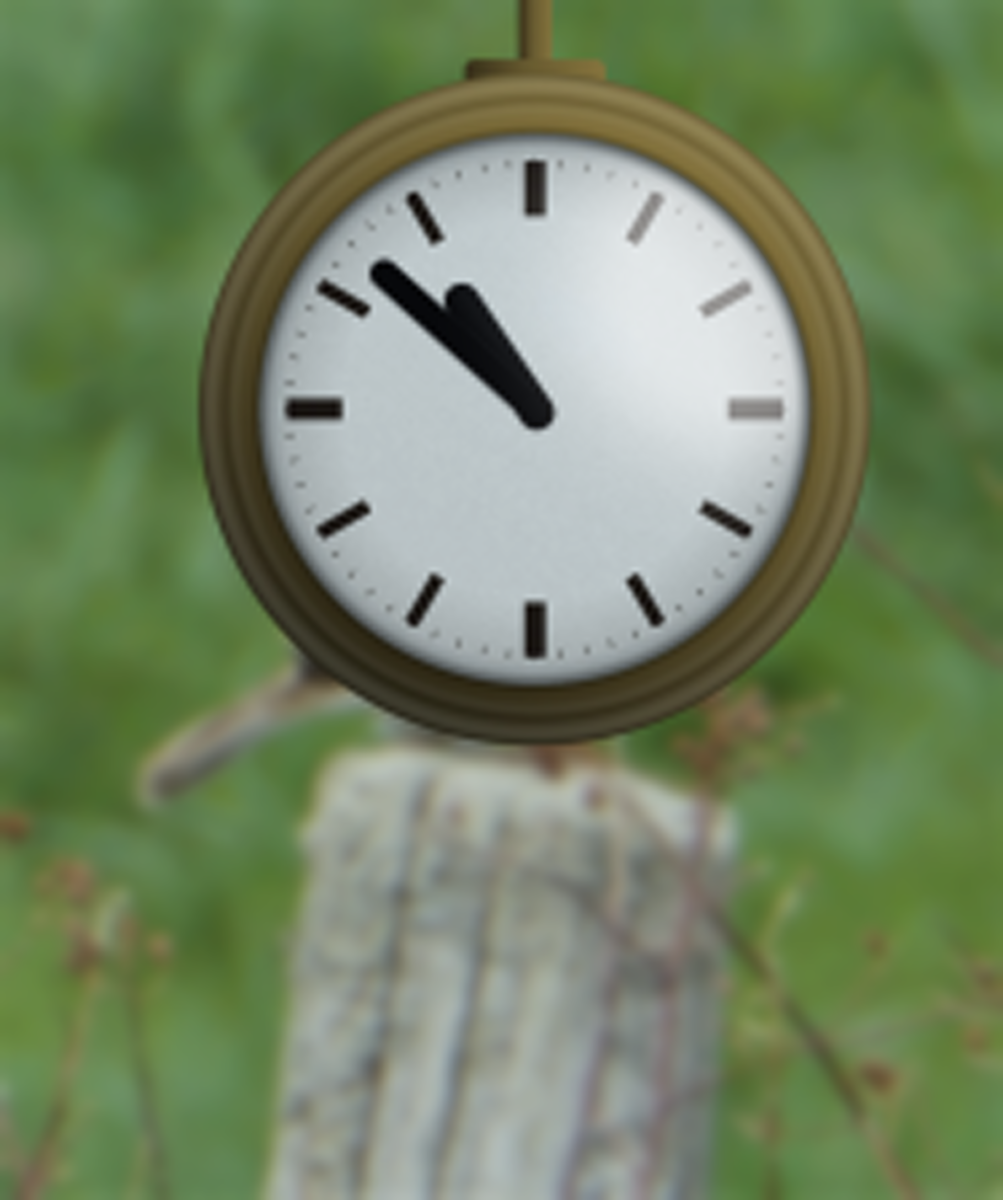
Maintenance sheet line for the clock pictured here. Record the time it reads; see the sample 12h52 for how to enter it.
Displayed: 10h52
